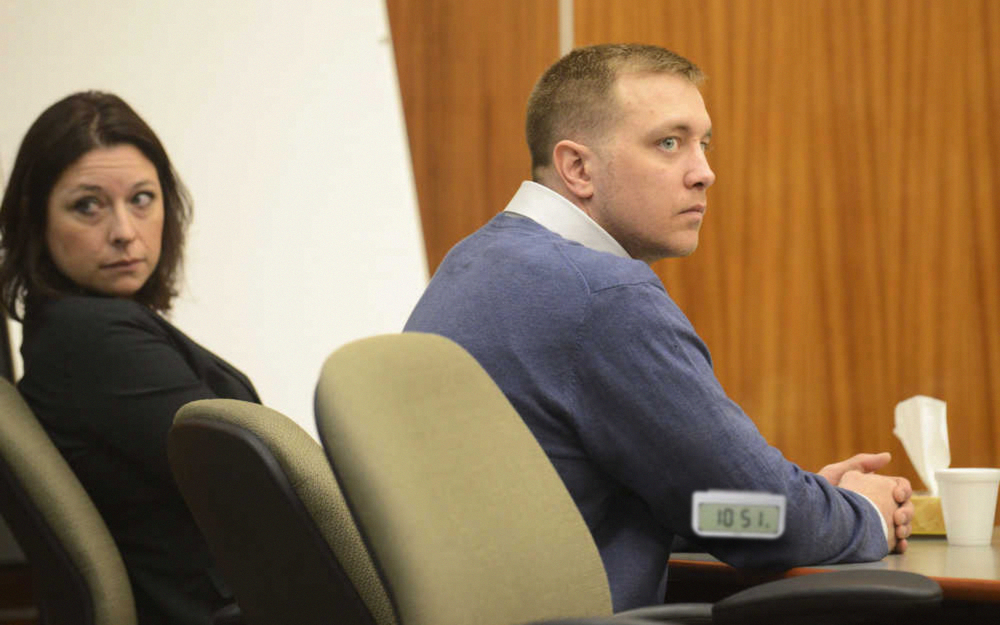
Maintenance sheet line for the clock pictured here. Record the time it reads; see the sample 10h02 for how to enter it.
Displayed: 10h51
